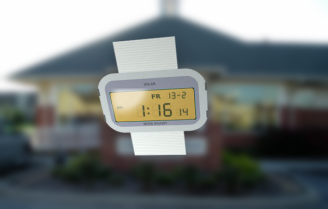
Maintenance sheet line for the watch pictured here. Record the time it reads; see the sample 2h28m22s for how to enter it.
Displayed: 1h16m14s
